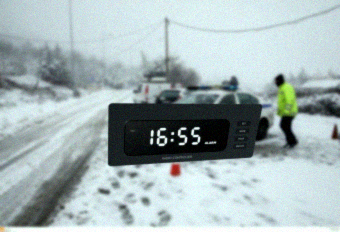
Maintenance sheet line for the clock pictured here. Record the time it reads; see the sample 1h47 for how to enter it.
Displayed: 16h55
